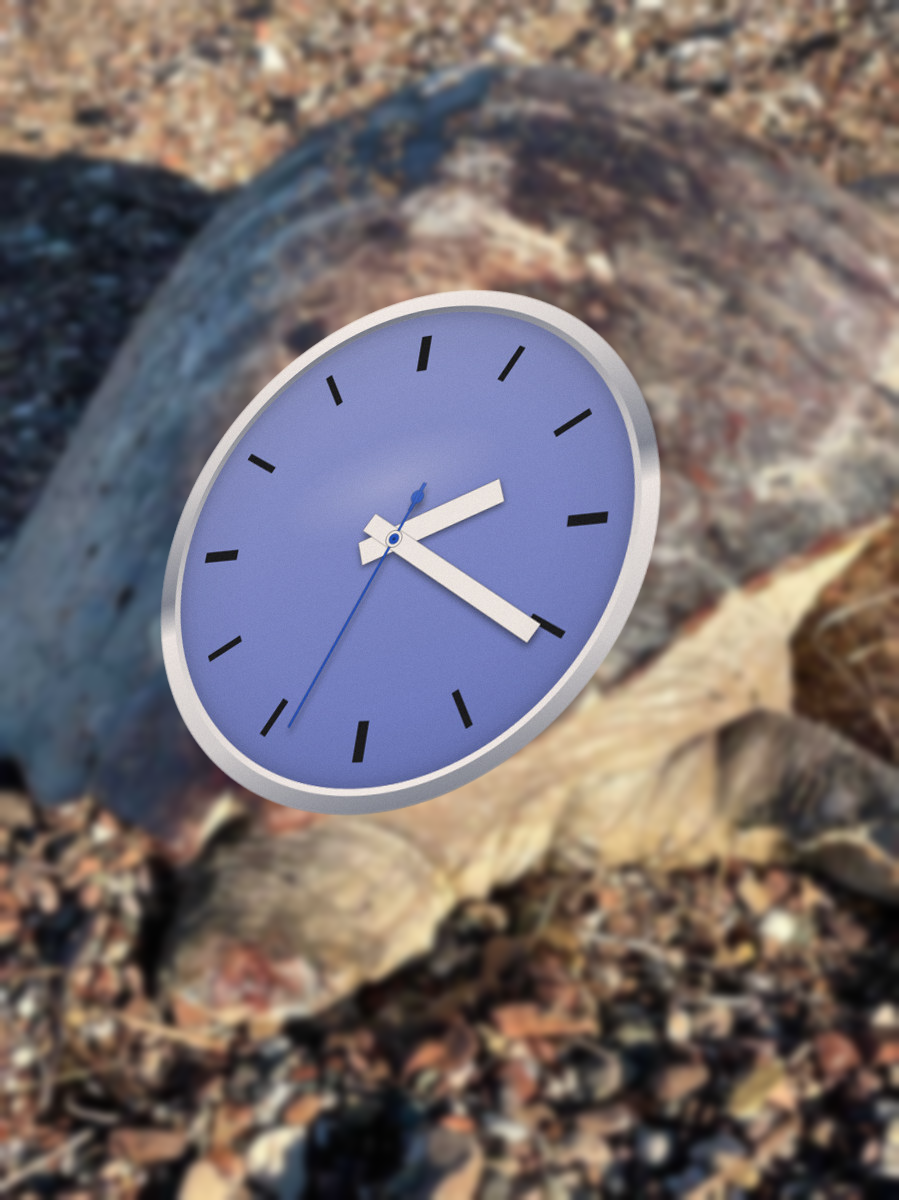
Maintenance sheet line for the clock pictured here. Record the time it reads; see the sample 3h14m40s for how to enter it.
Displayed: 2h20m34s
